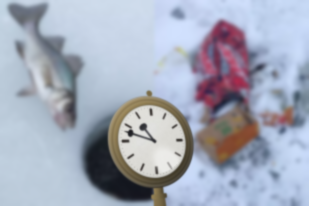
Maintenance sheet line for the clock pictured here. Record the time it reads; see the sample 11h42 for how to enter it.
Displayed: 10h48
